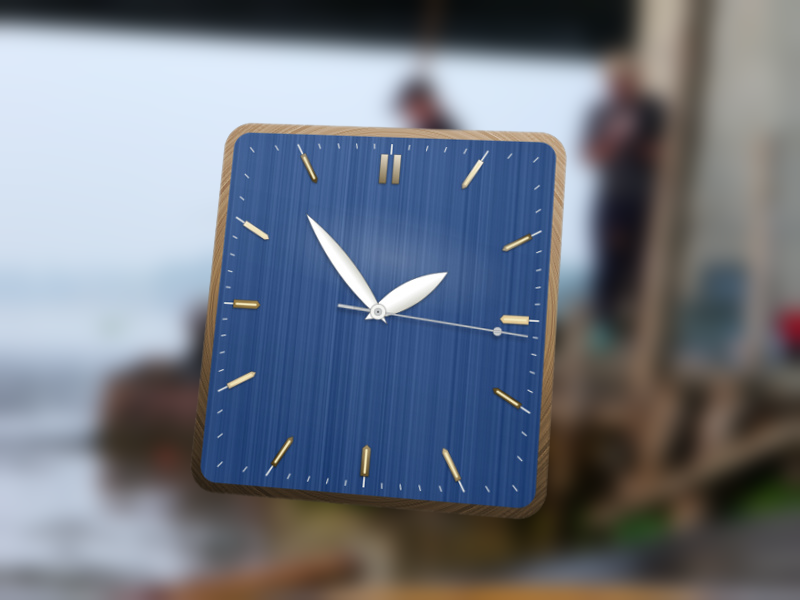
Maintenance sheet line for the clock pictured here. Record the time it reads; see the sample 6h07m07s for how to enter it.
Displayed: 1h53m16s
